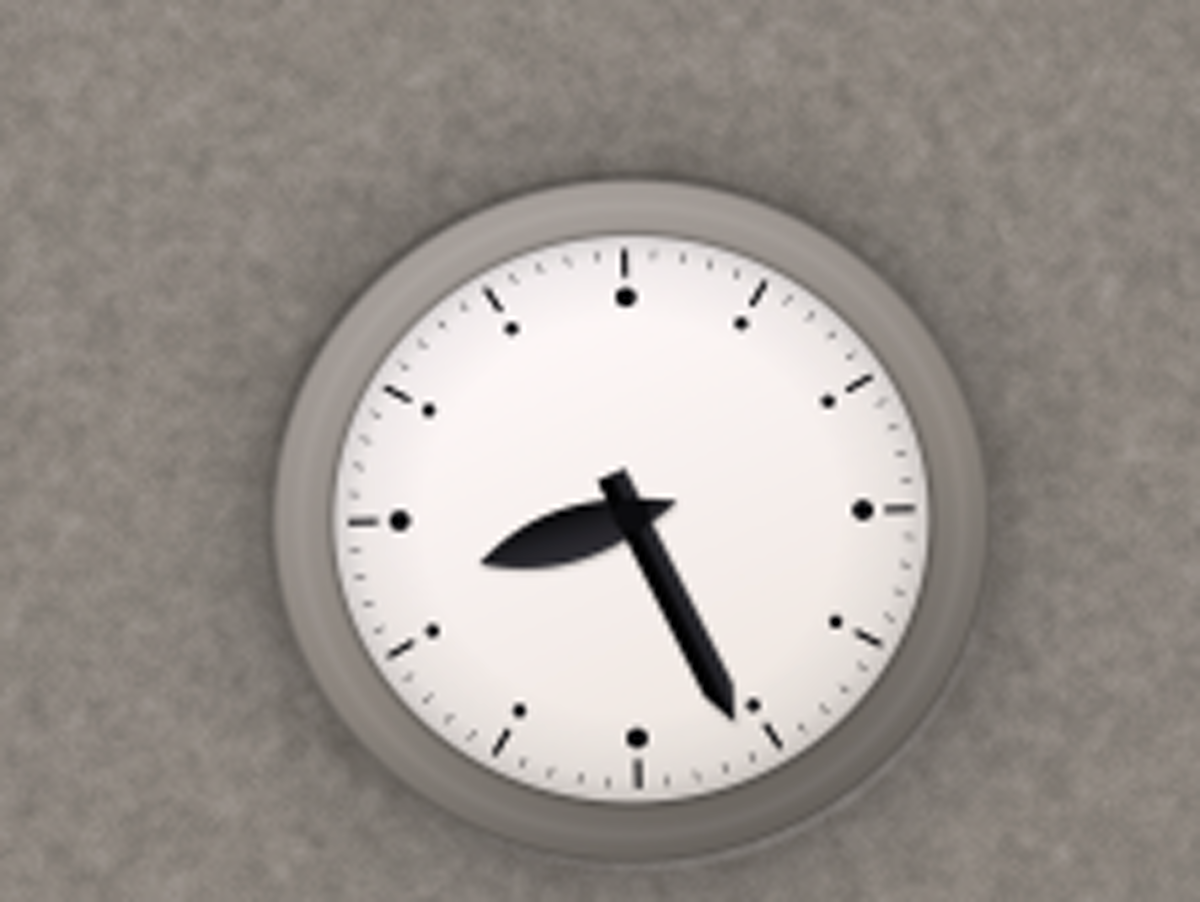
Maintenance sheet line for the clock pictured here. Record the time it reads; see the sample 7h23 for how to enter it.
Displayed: 8h26
